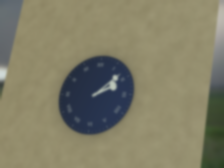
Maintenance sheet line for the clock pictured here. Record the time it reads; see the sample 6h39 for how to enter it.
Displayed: 2h08
